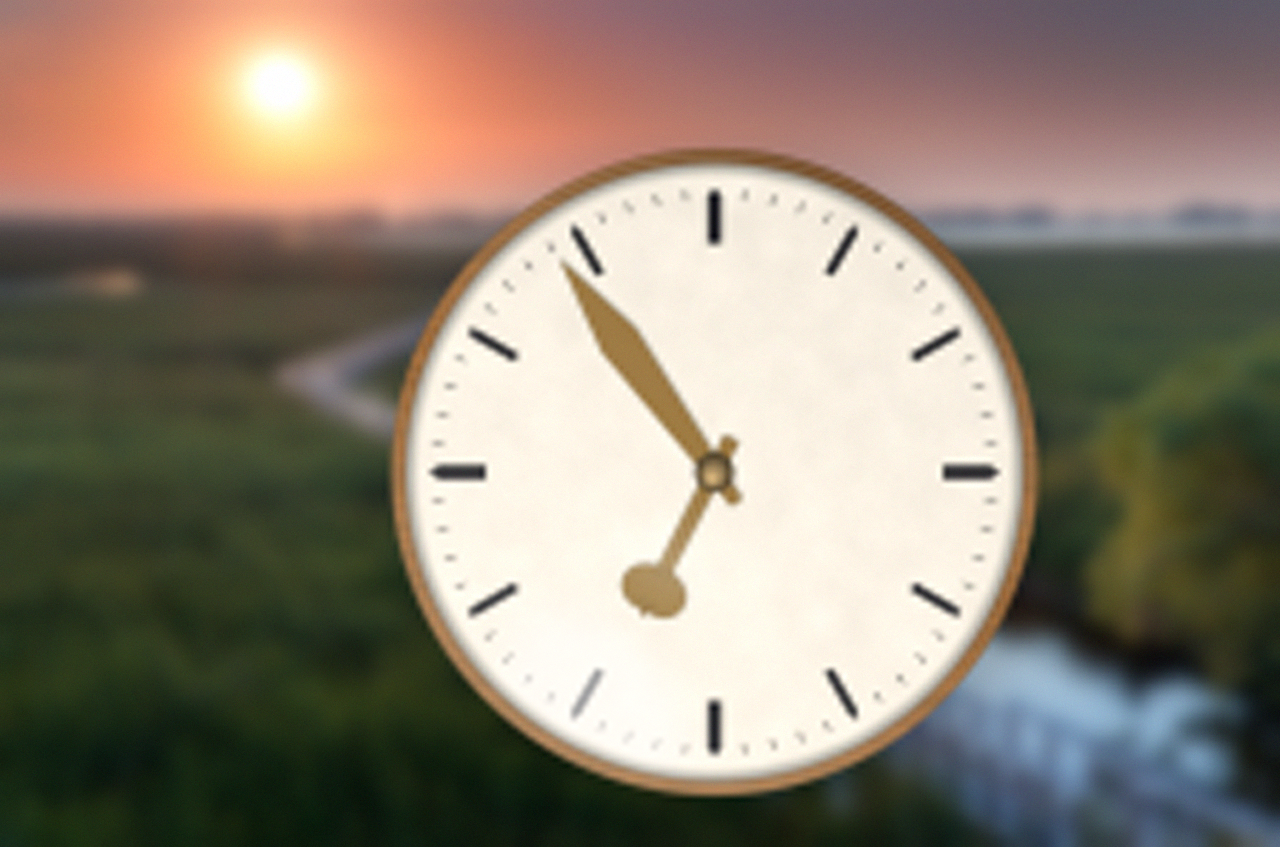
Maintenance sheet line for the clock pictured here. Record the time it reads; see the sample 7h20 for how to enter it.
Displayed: 6h54
